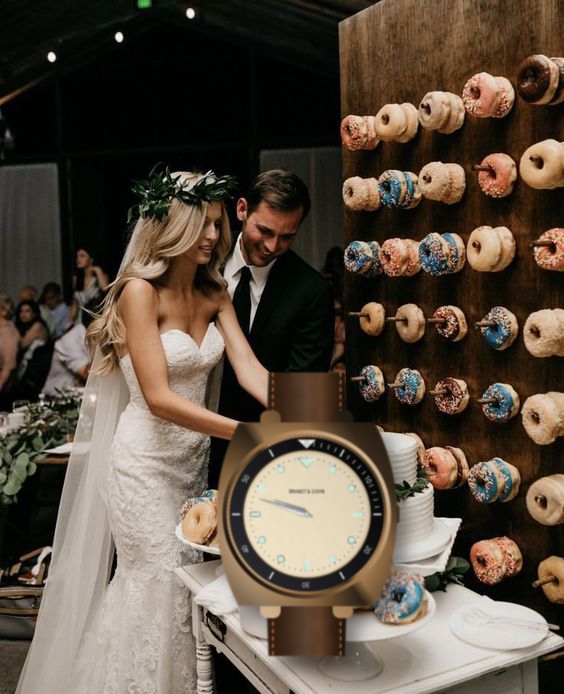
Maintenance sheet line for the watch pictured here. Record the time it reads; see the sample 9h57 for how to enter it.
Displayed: 9h48
